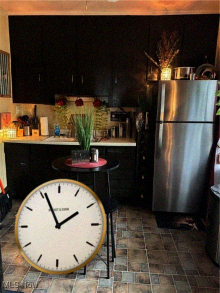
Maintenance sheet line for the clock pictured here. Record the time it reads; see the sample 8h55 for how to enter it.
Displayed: 1h56
